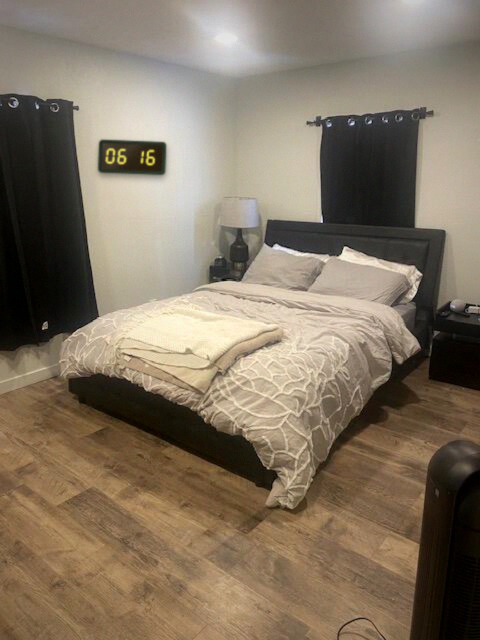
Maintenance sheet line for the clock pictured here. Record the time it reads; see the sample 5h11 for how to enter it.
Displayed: 6h16
